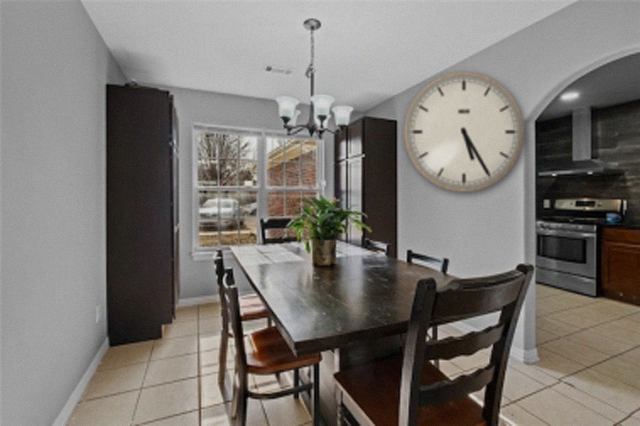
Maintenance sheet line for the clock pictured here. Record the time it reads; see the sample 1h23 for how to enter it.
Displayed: 5h25
